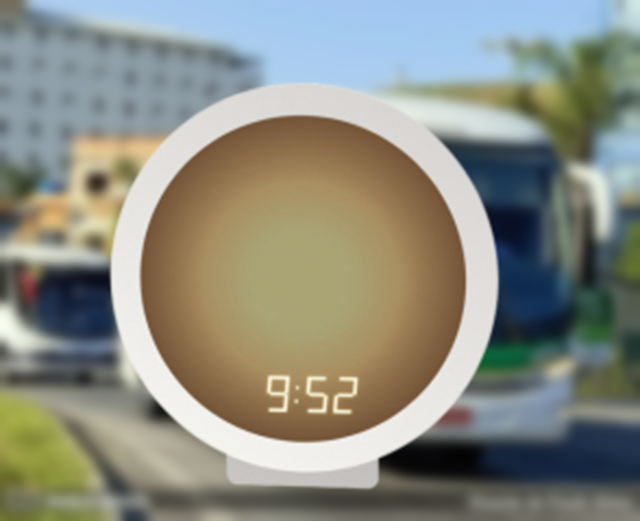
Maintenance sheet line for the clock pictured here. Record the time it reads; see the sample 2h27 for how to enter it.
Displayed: 9h52
